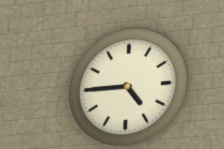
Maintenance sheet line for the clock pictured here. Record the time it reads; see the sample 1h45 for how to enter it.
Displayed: 4h45
